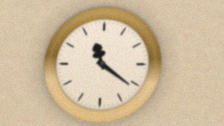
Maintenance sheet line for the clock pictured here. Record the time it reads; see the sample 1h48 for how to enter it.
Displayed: 11h21
